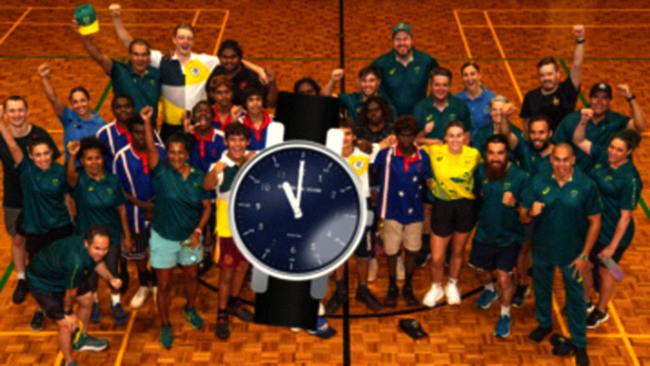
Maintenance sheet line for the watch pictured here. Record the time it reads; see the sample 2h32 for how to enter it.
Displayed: 11h00
